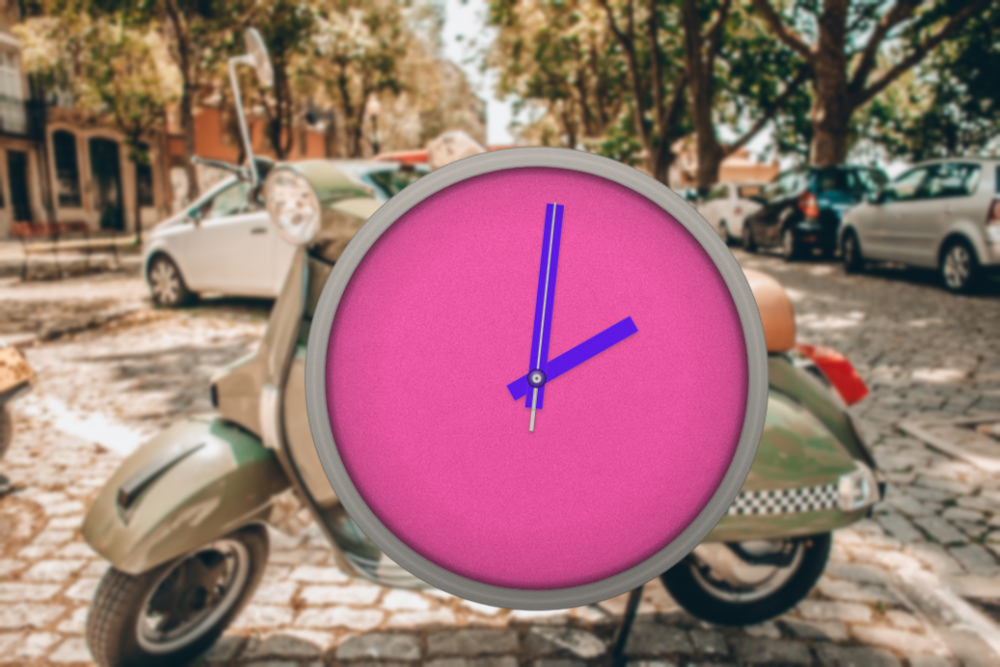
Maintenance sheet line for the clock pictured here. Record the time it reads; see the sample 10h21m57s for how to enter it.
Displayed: 2h01m01s
